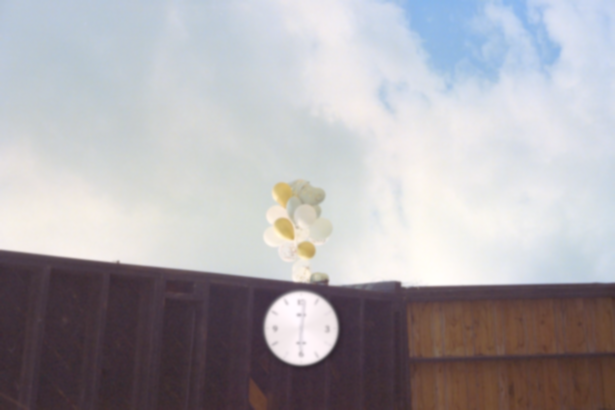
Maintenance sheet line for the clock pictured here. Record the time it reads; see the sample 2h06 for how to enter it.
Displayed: 6h01
